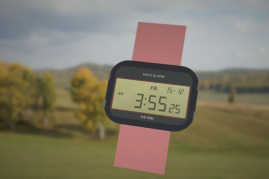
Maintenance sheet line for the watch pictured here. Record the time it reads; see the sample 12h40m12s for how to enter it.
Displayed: 3h55m25s
